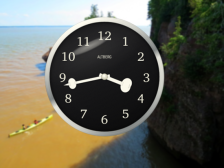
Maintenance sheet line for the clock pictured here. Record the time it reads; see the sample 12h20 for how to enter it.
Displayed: 3h43
